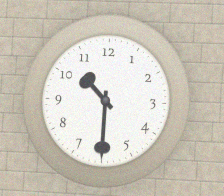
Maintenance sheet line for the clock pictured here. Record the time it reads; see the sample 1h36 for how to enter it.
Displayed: 10h30
